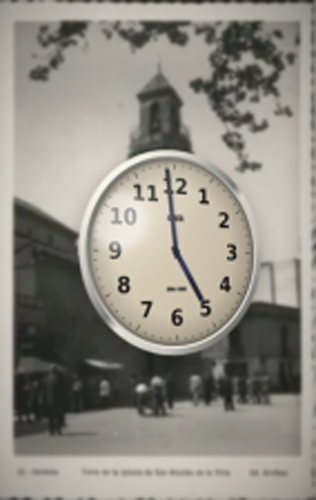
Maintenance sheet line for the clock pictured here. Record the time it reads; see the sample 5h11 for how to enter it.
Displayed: 4h59
